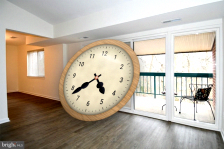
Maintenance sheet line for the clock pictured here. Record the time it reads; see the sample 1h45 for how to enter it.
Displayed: 4h38
